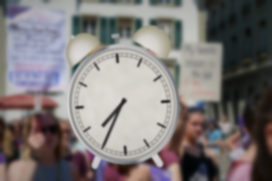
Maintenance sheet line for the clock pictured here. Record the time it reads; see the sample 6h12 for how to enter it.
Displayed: 7h35
